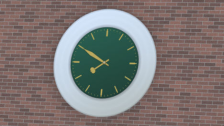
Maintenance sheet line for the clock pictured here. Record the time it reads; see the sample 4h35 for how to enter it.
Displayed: 7h50
